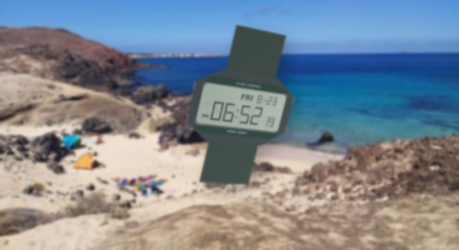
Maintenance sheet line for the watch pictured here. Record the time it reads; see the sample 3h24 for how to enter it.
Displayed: 6h52
